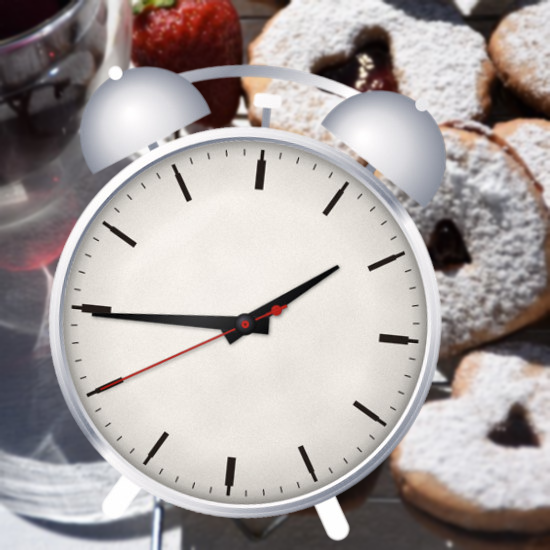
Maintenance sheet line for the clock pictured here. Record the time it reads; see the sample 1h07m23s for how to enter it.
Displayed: 1h44m40s
